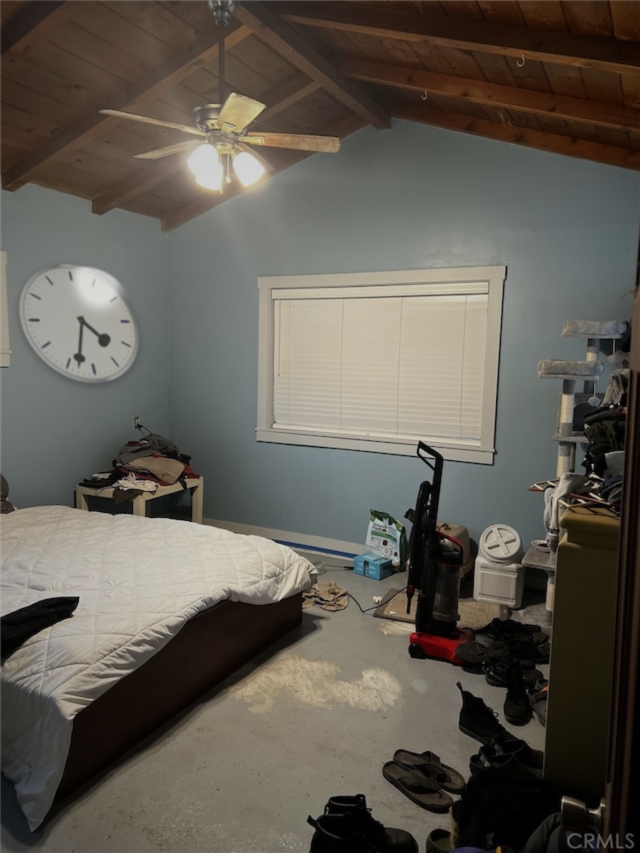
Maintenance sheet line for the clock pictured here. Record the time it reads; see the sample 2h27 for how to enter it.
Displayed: 4h33
